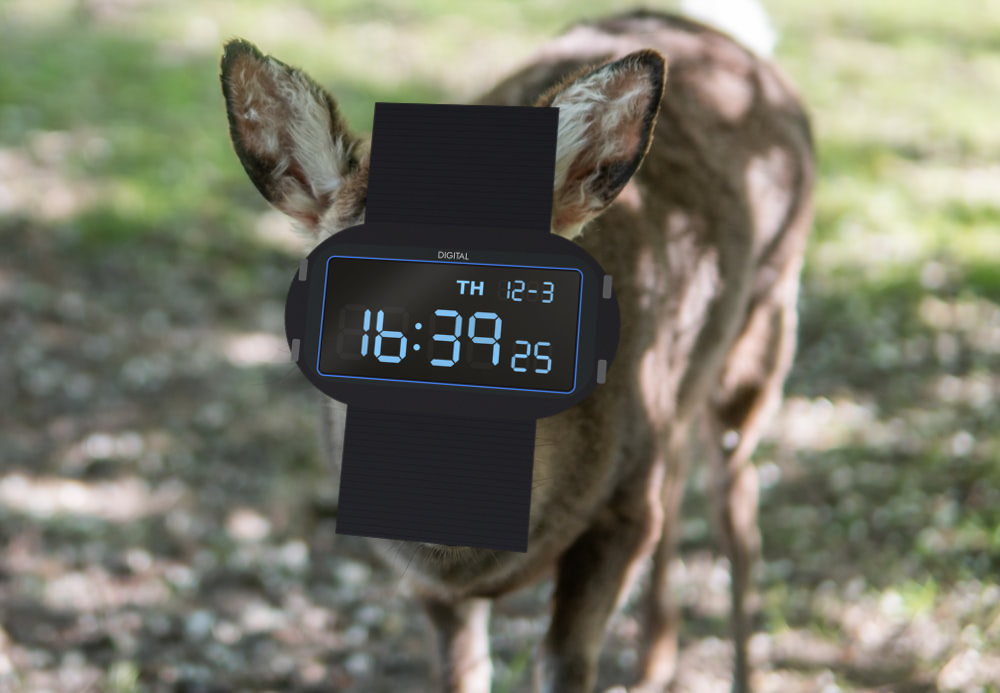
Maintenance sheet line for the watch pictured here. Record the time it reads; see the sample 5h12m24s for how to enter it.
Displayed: 16h39m25s
